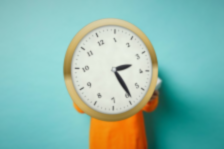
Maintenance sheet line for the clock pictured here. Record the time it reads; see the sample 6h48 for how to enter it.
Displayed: 3h29
